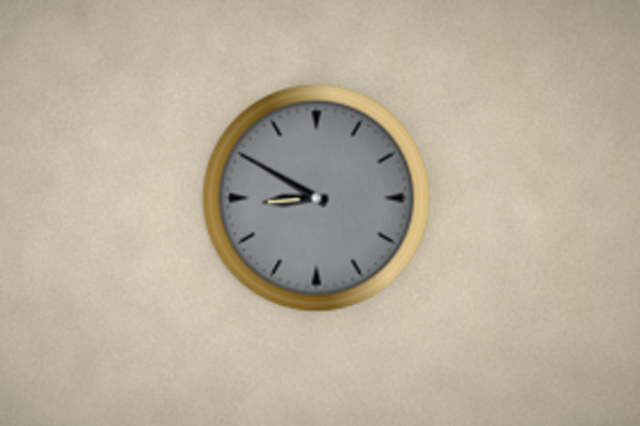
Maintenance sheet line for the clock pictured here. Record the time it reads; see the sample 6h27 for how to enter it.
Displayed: 8h50
